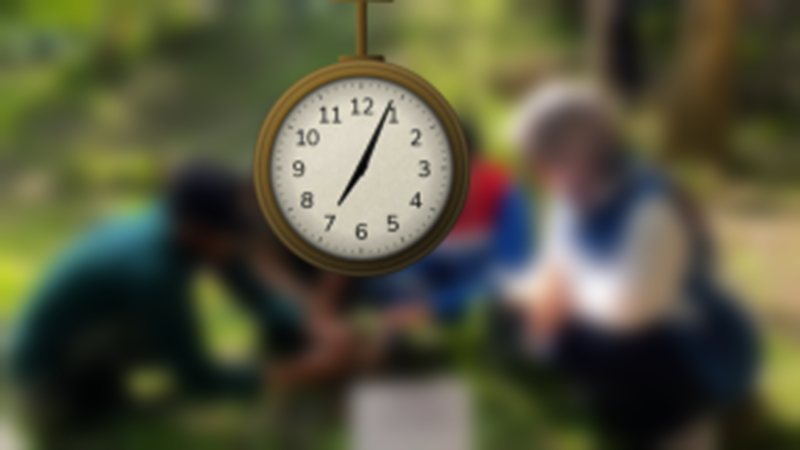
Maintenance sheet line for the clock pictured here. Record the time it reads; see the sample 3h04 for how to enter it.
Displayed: 7h04
